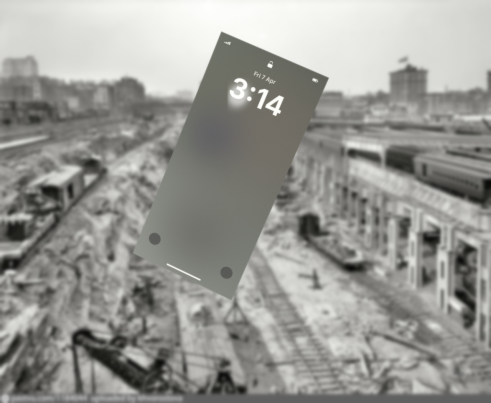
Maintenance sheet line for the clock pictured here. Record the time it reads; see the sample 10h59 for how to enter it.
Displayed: 3h14
